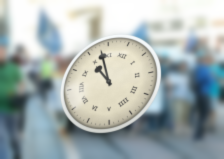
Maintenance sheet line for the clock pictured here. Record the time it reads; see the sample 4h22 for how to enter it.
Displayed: 9h53
